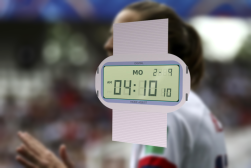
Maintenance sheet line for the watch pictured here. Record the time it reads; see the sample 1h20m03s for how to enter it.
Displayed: 4h10m10s
